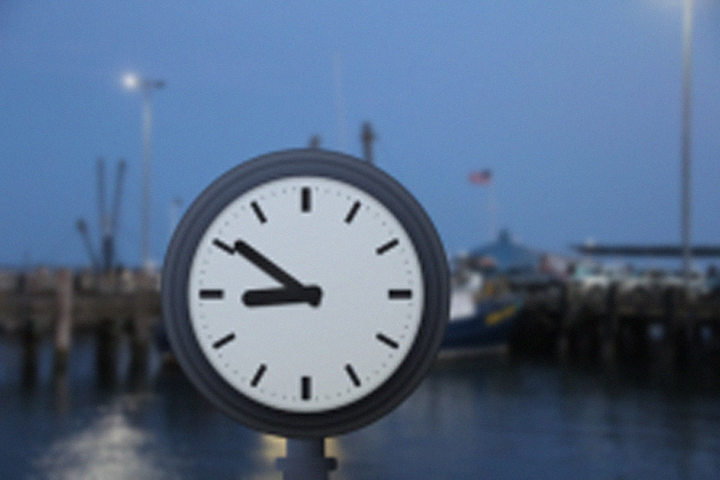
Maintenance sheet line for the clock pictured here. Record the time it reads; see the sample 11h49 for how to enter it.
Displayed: 8h51
